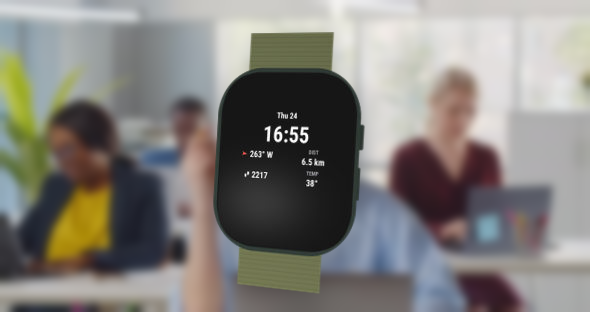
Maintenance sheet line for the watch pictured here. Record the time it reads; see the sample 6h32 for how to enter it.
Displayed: 16h55
